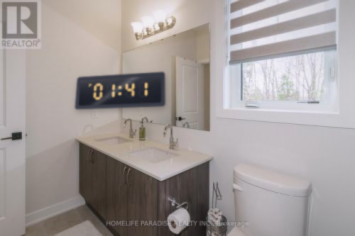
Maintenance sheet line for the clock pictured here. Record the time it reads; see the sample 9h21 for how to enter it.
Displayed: 1h41
